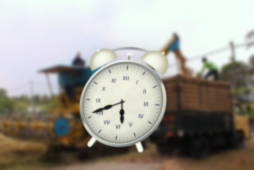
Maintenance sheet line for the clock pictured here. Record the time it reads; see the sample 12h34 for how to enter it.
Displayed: 5h41
